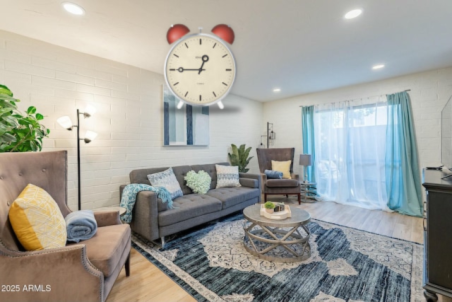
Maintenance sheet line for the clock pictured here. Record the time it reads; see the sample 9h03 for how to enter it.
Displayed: 12h45
